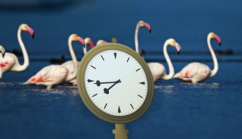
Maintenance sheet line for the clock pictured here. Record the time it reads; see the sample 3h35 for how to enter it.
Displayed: 7h44
